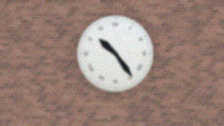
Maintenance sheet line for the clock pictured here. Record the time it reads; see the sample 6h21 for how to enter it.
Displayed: 10h24
